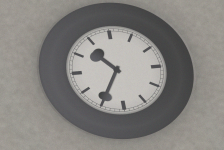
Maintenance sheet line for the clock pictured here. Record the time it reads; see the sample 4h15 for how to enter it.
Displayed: 10h35
